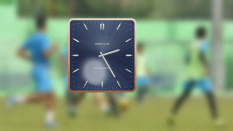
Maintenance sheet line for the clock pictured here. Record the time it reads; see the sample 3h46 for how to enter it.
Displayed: 2h25
